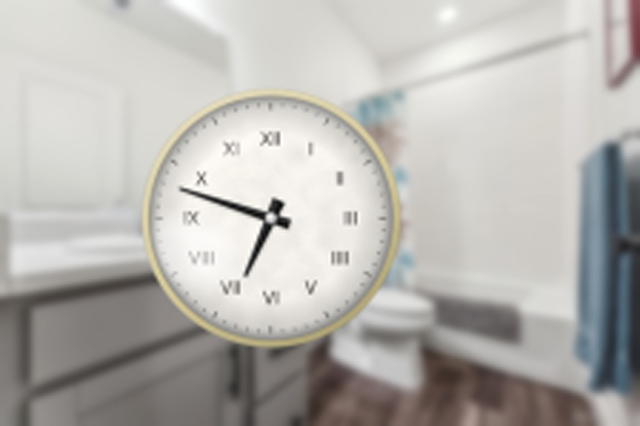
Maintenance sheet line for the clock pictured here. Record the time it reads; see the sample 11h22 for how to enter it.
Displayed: 6h48
